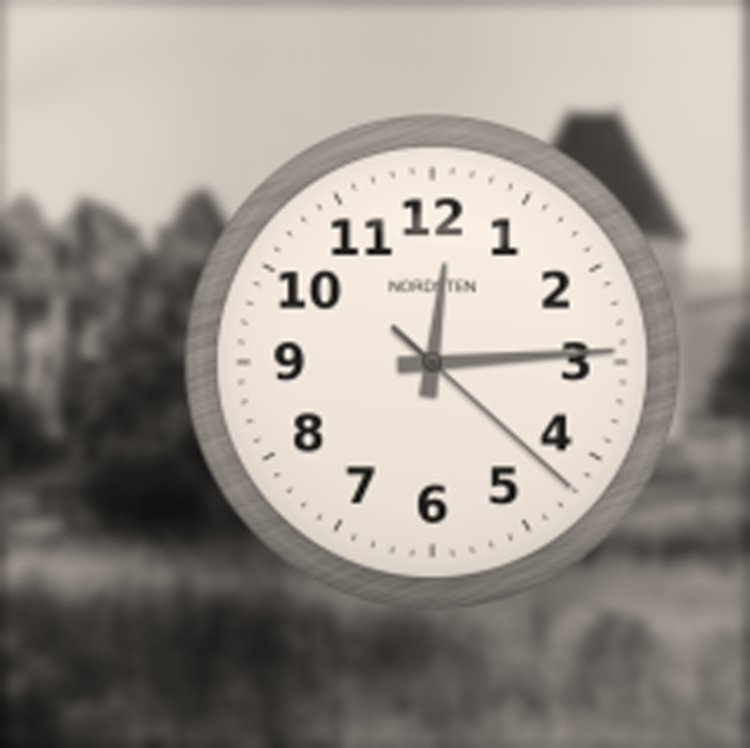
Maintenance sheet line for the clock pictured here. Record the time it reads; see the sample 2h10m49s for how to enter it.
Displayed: 12h14m22s
